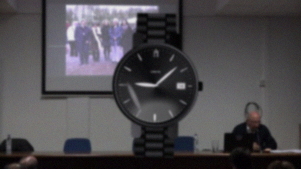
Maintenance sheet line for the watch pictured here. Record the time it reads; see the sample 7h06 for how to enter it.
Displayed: 9h08
